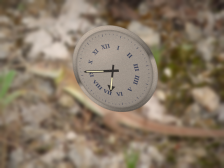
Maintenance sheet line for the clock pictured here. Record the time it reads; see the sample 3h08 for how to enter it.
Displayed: 6h46
